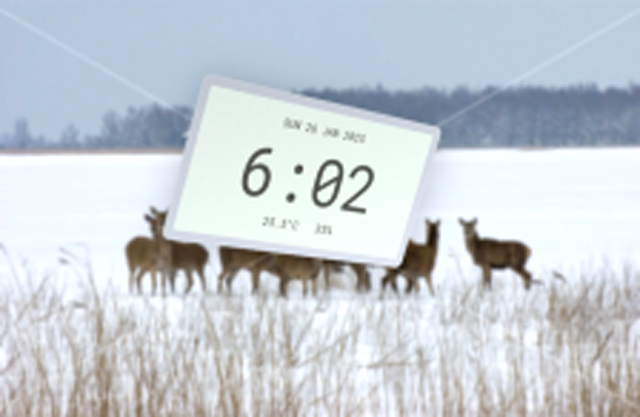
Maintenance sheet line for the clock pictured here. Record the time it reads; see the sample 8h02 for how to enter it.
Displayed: 6h02
